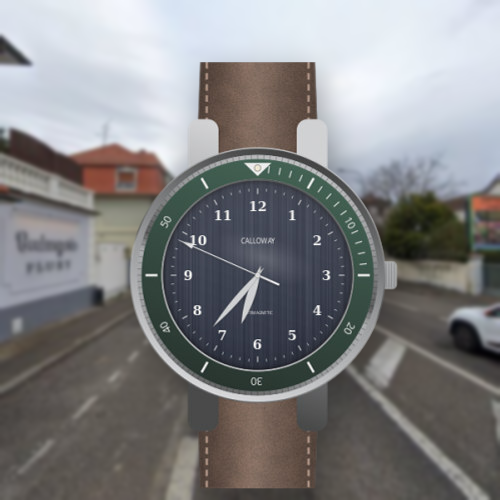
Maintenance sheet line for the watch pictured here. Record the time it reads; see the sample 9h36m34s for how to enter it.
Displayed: 6h36m49s
